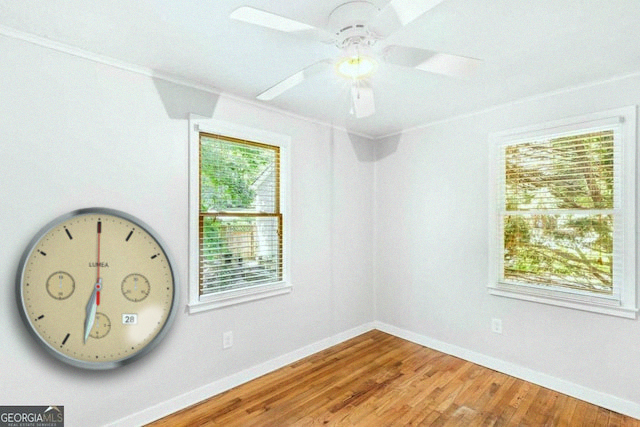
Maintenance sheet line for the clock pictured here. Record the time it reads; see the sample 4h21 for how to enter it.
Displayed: 6h32
